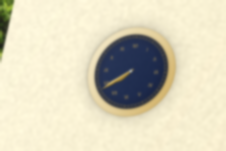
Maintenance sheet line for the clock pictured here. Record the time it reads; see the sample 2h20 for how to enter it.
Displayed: 7h39
